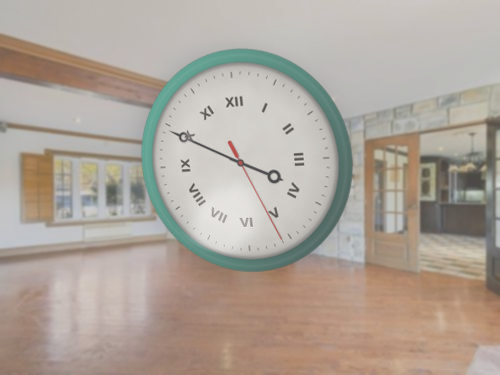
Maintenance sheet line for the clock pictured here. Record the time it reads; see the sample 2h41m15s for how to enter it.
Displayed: 3h49m26s
